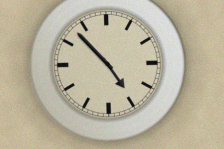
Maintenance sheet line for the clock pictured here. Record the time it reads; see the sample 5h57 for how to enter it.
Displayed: 4h53
